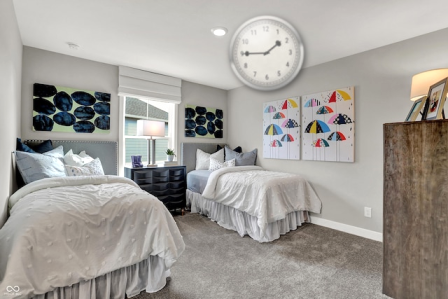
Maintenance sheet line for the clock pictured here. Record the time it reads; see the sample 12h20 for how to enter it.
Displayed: 1h45
